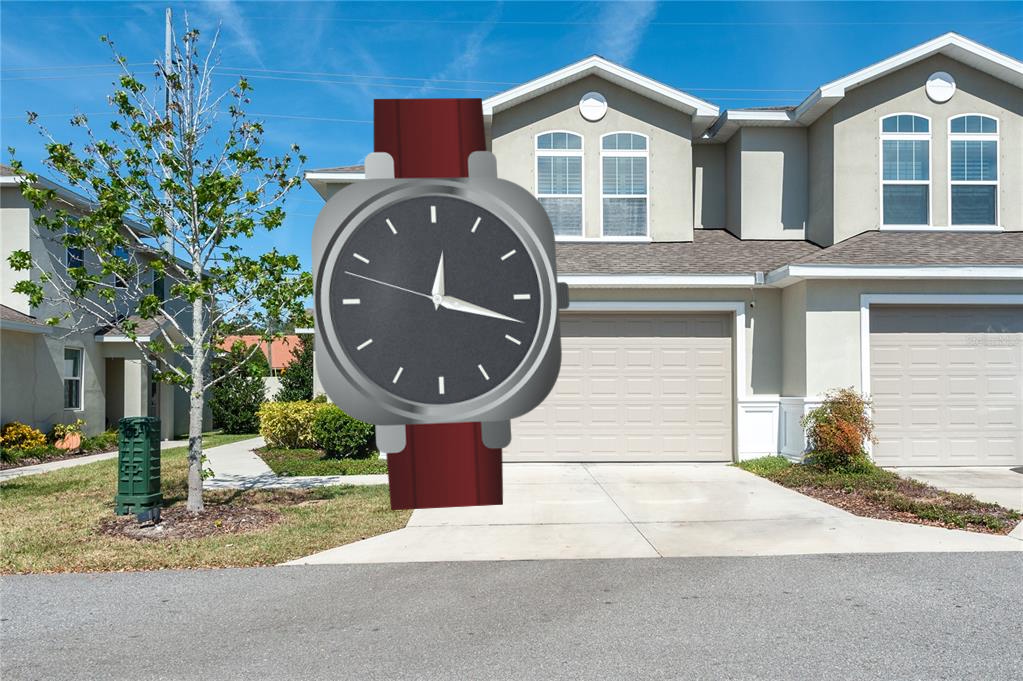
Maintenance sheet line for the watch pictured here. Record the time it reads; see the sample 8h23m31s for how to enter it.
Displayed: 12h17m48s
